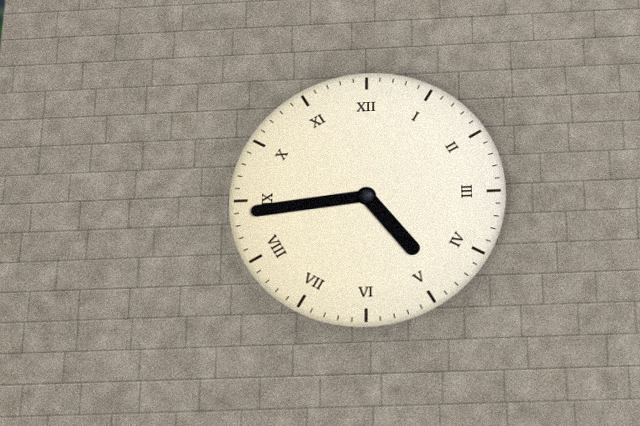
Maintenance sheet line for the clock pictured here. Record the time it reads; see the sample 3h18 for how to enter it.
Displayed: 4h44
